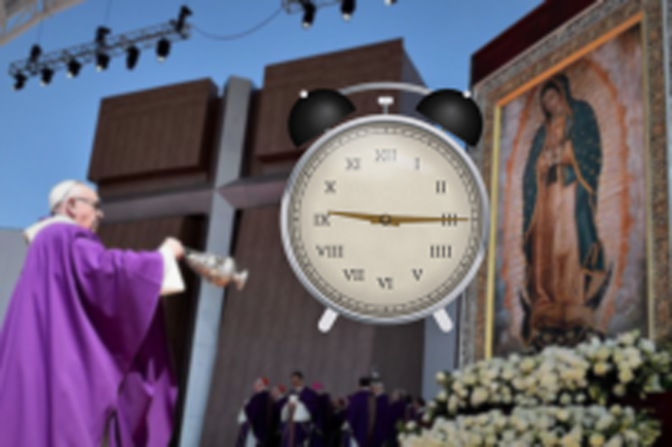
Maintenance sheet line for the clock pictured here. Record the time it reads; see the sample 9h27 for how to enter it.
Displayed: 9h15
